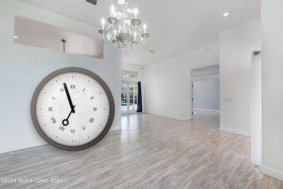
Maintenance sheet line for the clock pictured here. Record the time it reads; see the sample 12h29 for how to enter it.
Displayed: 6h57
